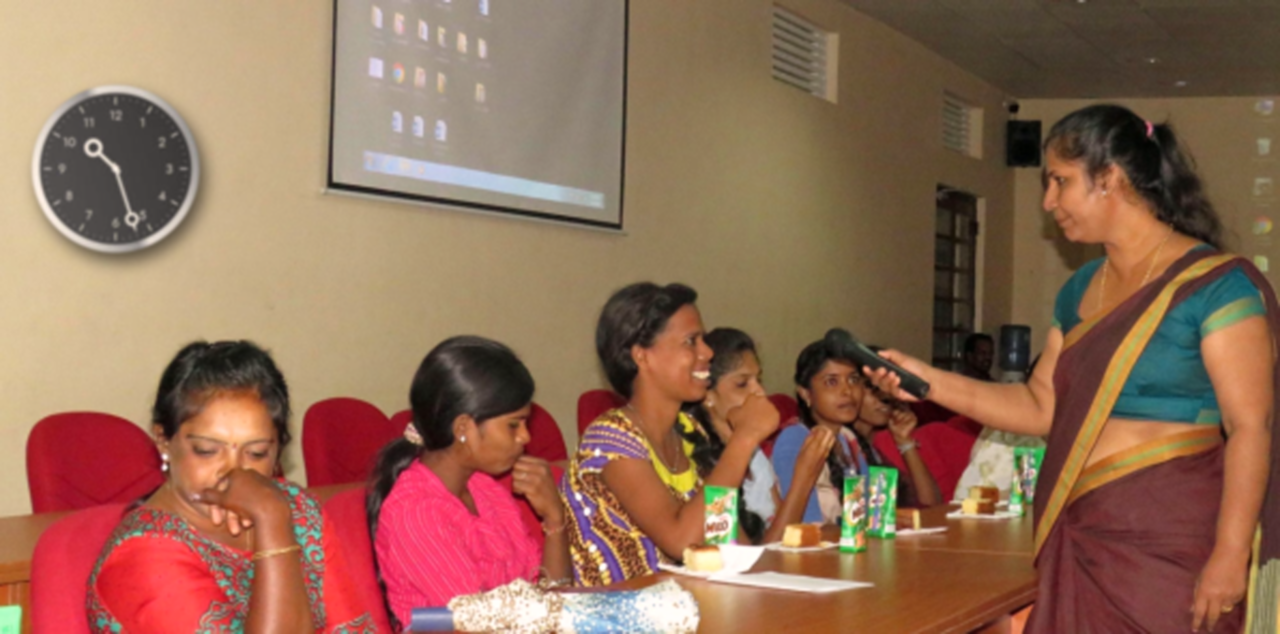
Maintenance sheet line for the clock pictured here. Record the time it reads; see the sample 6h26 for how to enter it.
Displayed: 10h27
